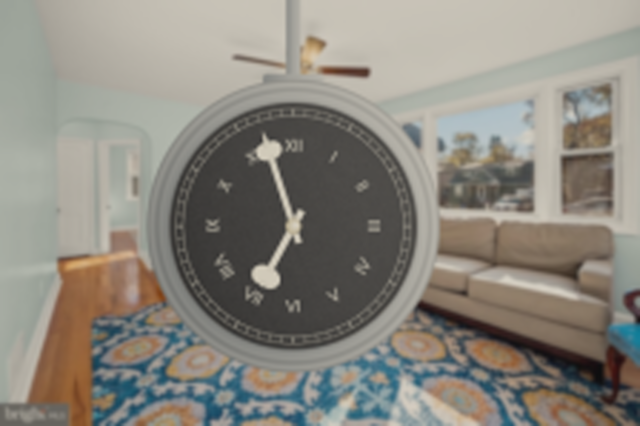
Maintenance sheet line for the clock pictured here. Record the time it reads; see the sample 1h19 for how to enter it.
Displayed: 6h57
